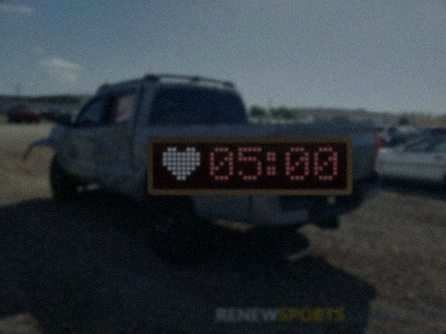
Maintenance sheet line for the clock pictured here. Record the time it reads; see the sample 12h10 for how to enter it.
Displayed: 5h00
